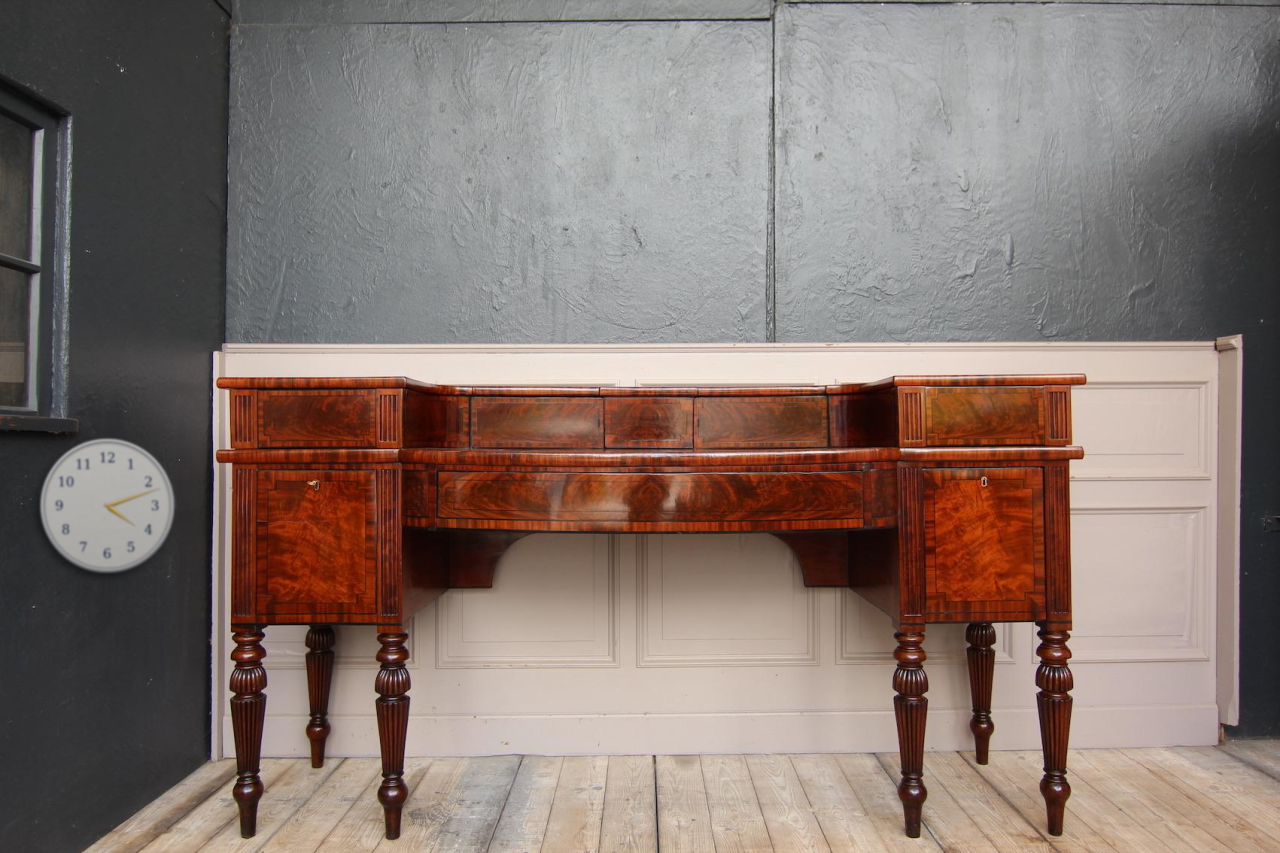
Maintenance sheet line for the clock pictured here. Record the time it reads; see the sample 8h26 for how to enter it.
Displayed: 4h12
